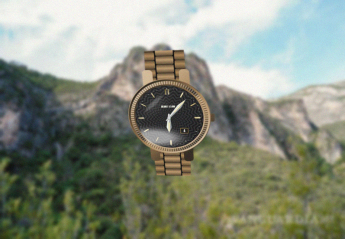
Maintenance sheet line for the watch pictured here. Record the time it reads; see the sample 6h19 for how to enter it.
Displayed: 6h07
